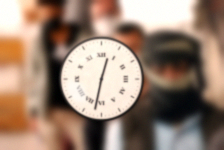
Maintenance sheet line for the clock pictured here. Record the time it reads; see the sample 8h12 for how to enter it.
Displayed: 12h32
